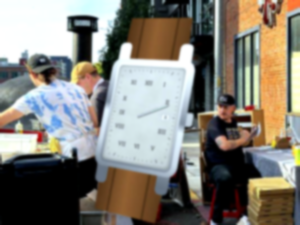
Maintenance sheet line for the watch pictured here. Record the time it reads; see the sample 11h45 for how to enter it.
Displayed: 2h11
